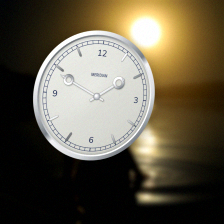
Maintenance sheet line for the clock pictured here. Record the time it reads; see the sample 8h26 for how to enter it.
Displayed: 1h49
